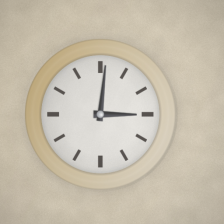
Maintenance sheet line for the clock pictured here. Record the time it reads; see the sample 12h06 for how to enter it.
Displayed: 3h01
